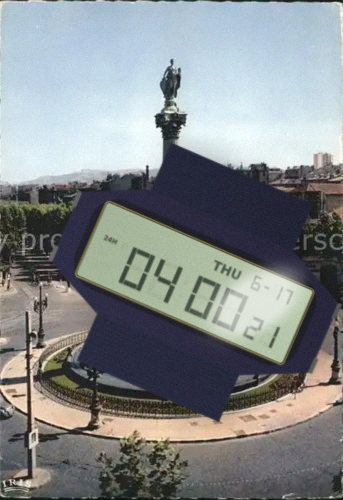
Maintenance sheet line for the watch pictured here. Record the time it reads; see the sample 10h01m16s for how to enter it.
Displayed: 4h00m21s
